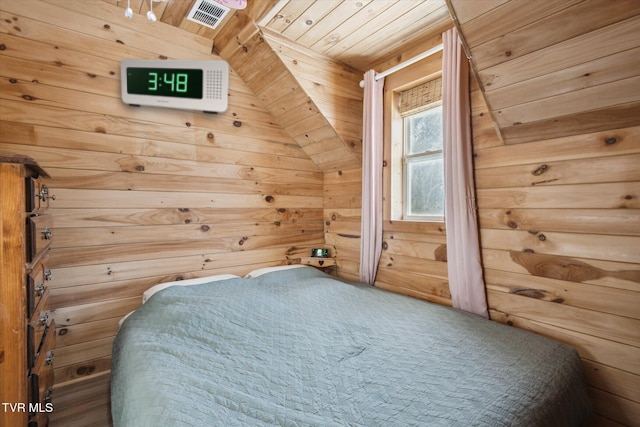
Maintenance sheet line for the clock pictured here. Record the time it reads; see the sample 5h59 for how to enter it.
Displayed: 3h48
